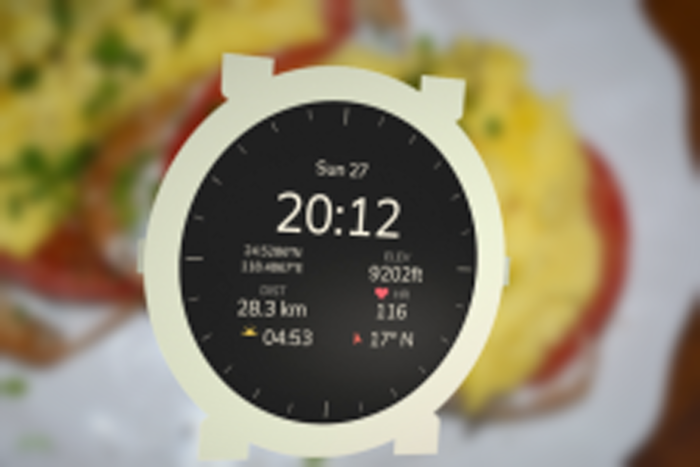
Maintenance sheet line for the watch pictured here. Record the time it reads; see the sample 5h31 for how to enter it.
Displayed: 20h12
